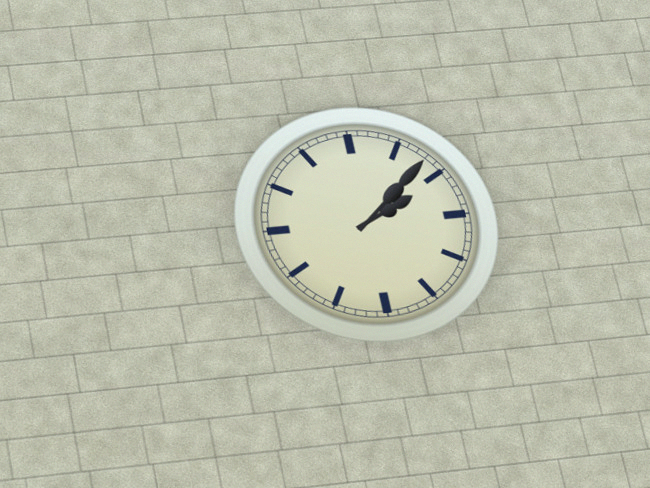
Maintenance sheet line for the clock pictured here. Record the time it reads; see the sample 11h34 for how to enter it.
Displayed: 2h08
